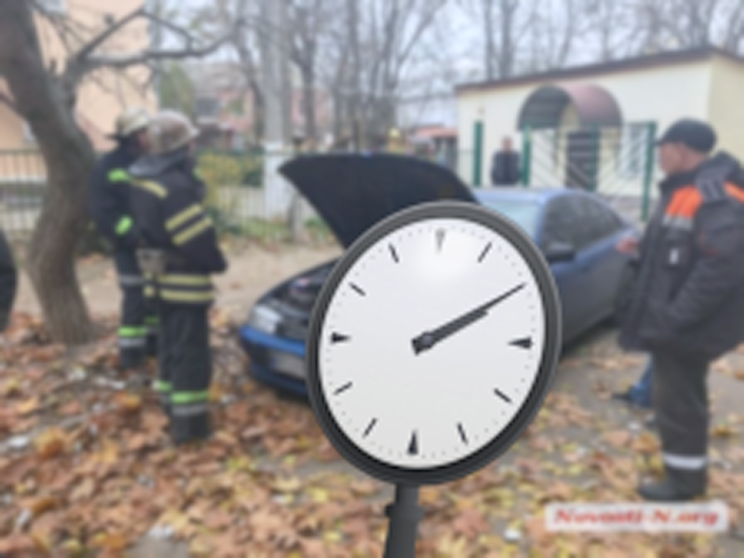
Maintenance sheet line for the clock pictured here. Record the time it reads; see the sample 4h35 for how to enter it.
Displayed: 2h10
